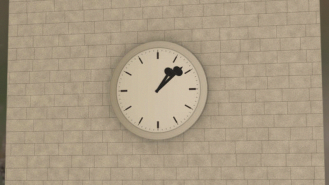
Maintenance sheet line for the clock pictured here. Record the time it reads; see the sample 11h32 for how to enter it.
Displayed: 1h08
